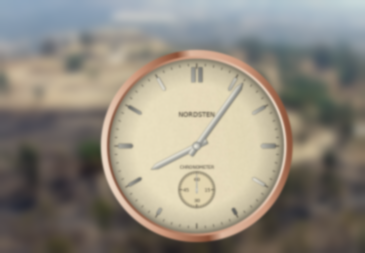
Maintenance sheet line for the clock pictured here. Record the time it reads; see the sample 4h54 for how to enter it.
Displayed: 8h06
